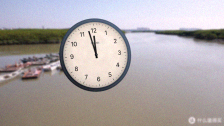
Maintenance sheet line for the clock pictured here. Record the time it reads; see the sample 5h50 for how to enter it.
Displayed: 11h58
